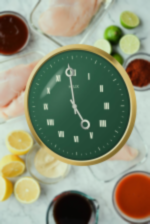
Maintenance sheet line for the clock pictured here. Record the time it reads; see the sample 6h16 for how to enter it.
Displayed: 4h59
